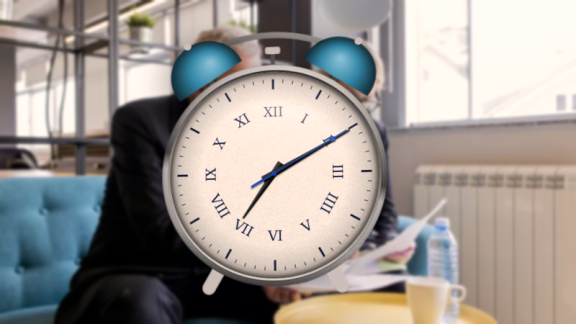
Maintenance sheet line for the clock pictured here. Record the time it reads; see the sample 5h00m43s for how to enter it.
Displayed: 7h10m10s
